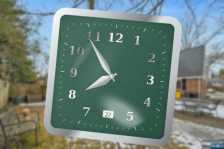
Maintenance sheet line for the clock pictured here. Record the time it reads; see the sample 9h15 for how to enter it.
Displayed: 7h54
